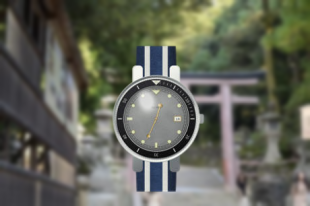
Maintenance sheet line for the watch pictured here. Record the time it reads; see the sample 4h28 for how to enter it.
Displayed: 12h34
